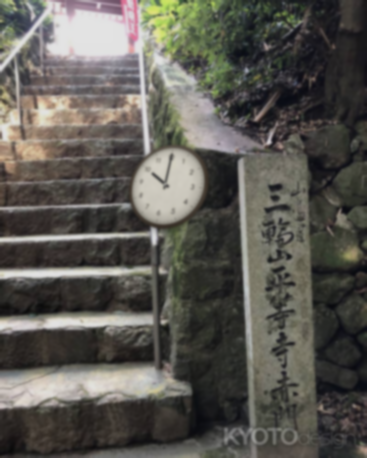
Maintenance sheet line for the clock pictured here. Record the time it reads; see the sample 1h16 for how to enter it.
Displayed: 10h00
